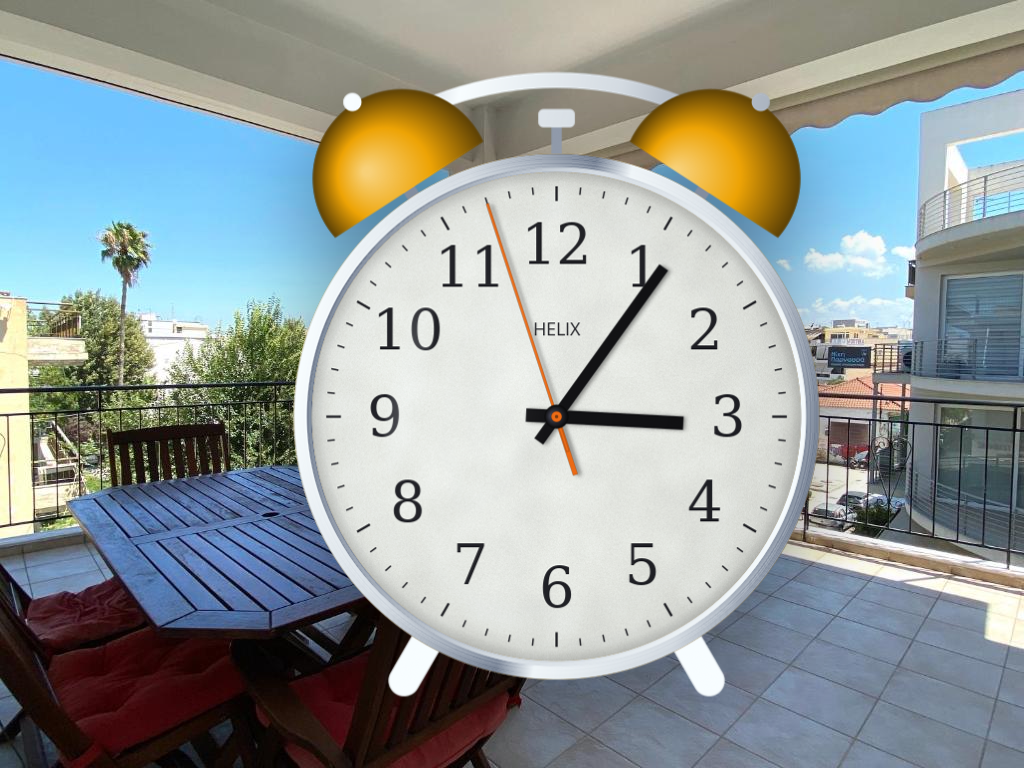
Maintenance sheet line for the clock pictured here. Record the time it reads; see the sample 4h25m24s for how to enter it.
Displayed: 3h05m57s
